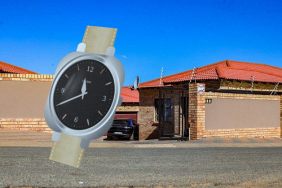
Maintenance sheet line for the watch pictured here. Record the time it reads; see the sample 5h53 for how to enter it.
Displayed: 11h40
